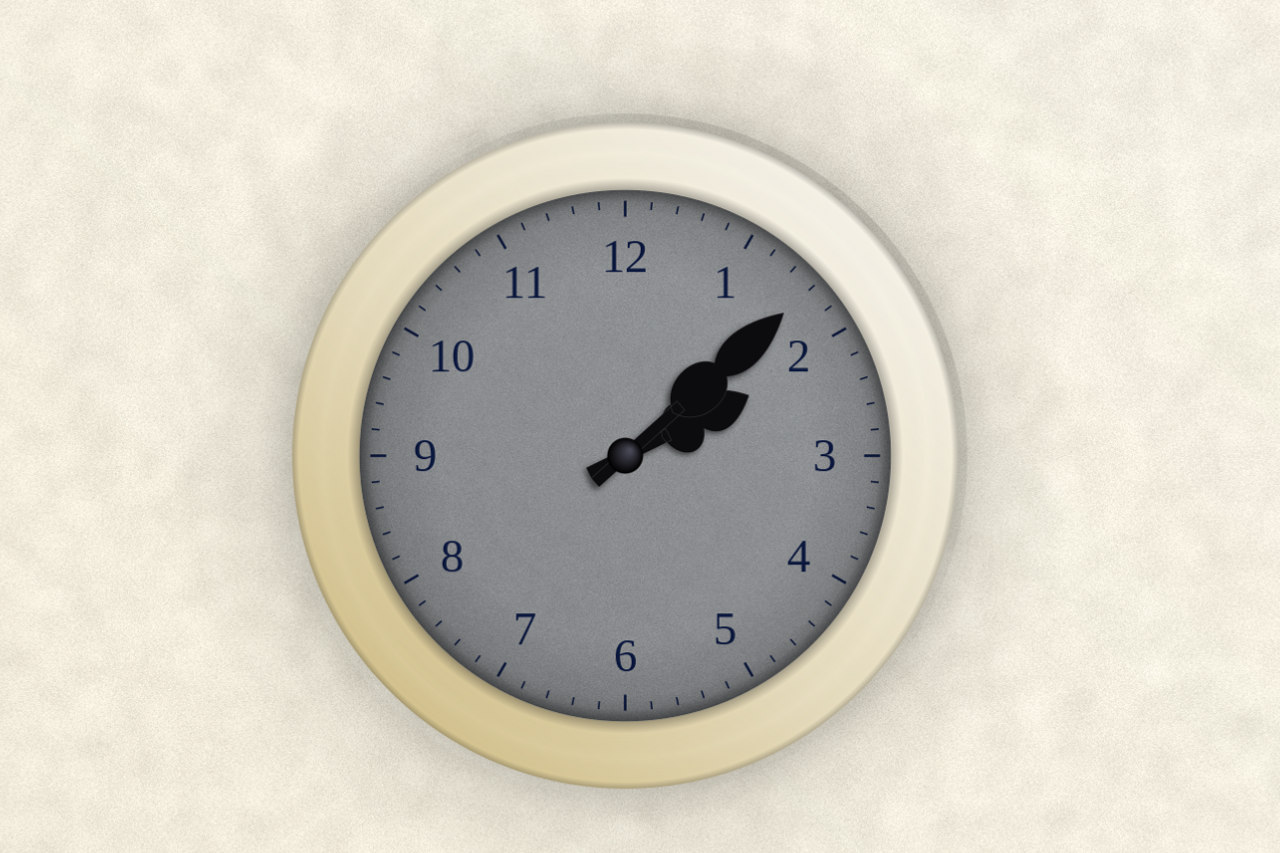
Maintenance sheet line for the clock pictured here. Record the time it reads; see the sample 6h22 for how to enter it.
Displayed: 2h08
